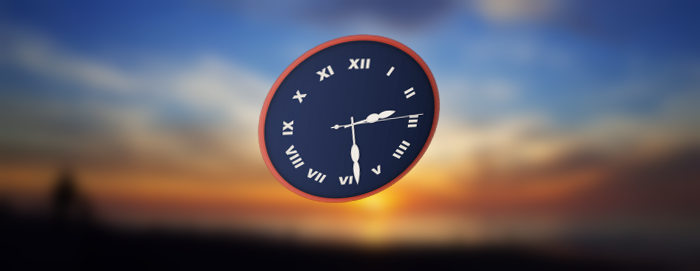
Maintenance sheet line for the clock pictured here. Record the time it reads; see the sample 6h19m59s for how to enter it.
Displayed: 2h28m14s
